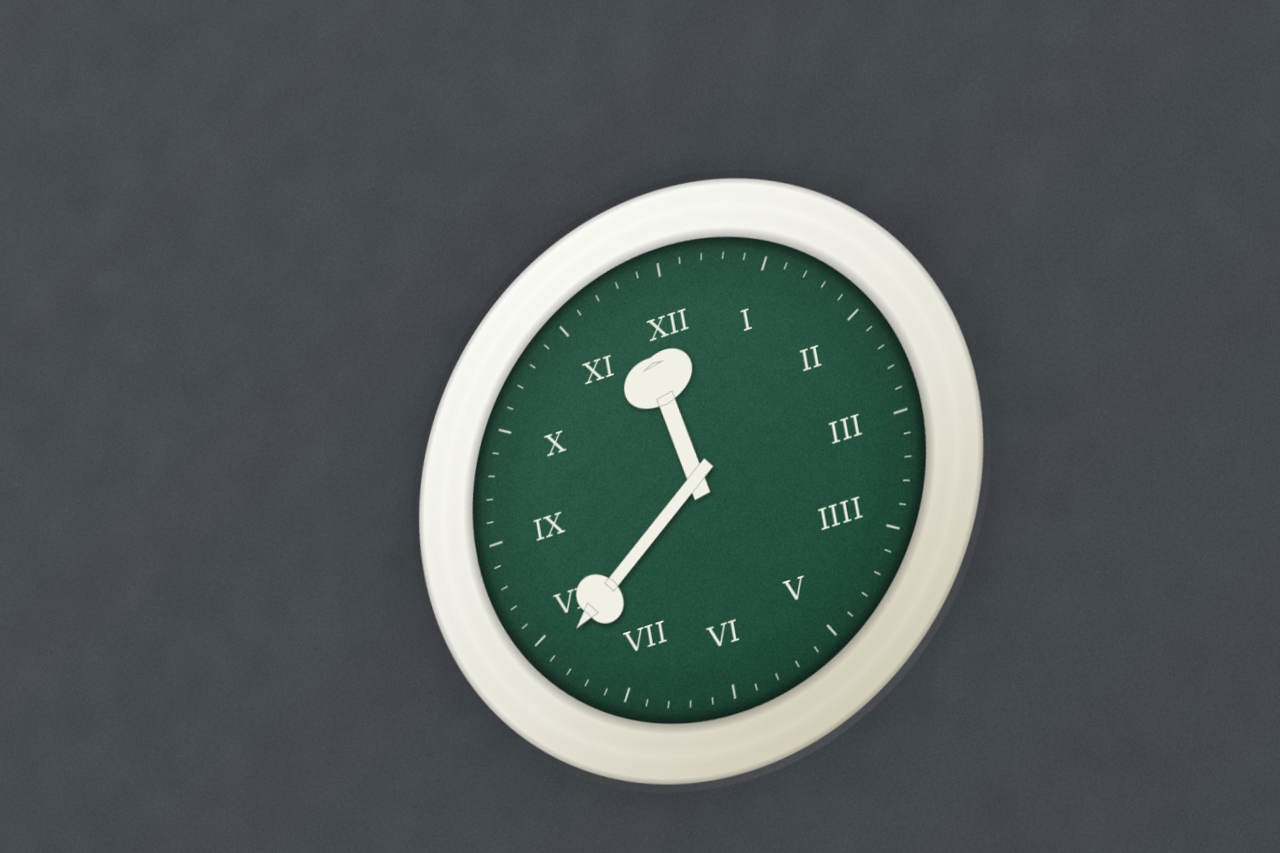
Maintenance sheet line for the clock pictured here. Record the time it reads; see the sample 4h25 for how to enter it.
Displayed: 11h39
